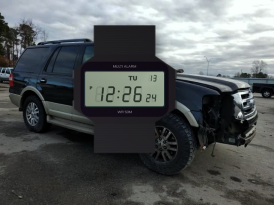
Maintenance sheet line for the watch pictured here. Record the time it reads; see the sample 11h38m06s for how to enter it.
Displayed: 12h26m24s
